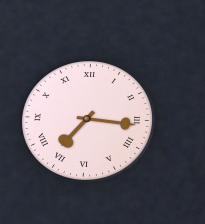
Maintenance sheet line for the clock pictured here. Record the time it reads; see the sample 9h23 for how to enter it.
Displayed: 7h16
